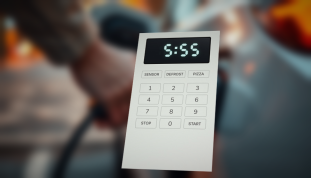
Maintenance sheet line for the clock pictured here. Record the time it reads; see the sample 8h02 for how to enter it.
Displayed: 5h55
